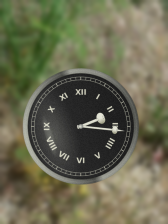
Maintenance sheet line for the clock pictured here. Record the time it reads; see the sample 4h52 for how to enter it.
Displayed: 2h16
